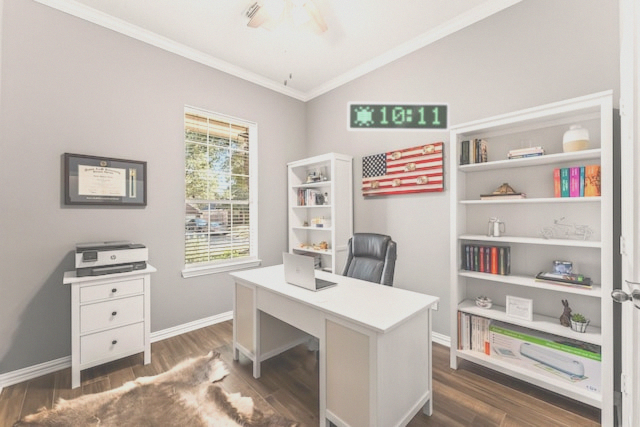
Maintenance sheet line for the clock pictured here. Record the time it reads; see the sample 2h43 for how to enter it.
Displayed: 10h11
